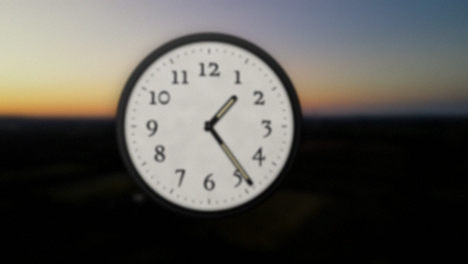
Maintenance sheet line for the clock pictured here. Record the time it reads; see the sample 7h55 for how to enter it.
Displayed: 1h24
